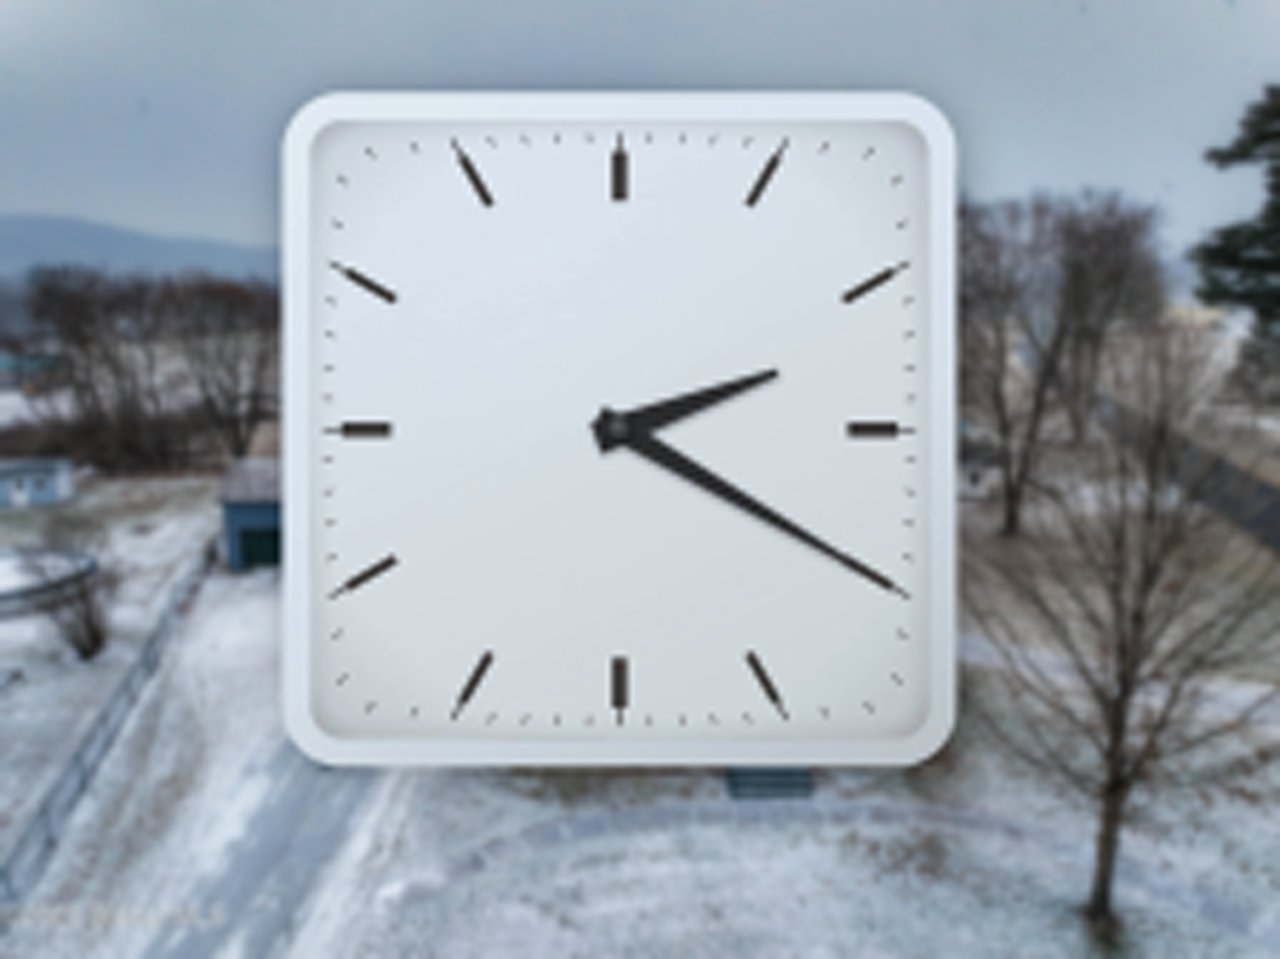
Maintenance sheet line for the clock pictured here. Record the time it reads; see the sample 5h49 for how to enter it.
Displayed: 2h20
